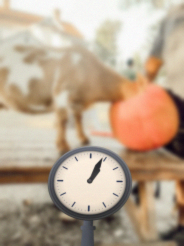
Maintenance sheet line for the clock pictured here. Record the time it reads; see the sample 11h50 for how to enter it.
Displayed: 1h04
